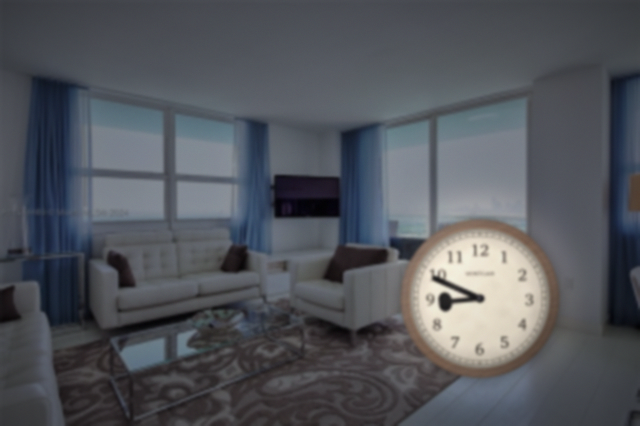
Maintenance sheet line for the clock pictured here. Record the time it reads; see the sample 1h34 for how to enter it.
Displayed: 8h49
